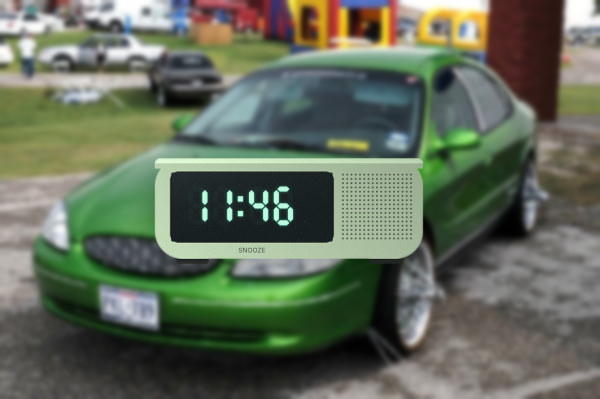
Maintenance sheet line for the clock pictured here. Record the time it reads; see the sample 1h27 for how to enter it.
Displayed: 11h46
